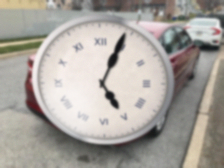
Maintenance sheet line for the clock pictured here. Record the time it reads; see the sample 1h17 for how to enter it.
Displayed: 5h04
